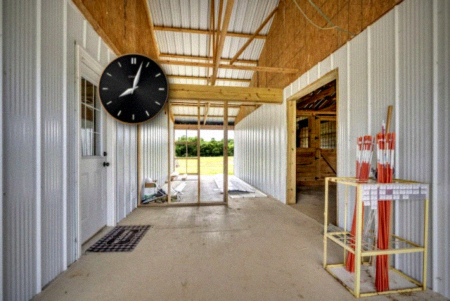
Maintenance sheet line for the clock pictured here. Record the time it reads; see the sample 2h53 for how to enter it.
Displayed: 8h03
